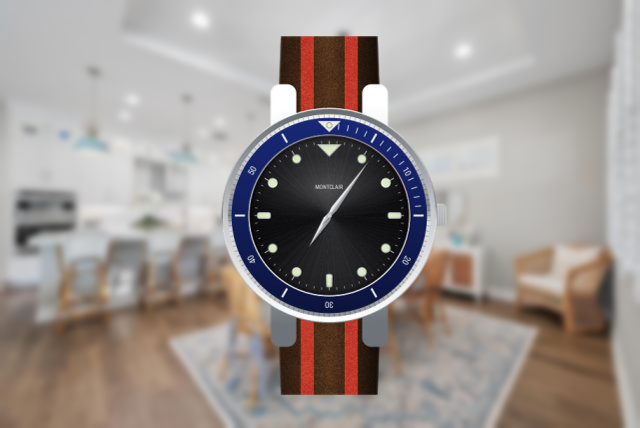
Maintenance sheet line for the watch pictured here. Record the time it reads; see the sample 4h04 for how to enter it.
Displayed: 7h06
